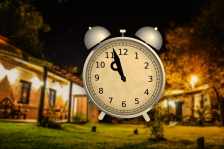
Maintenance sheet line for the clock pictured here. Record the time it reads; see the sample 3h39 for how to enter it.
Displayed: 10h57
